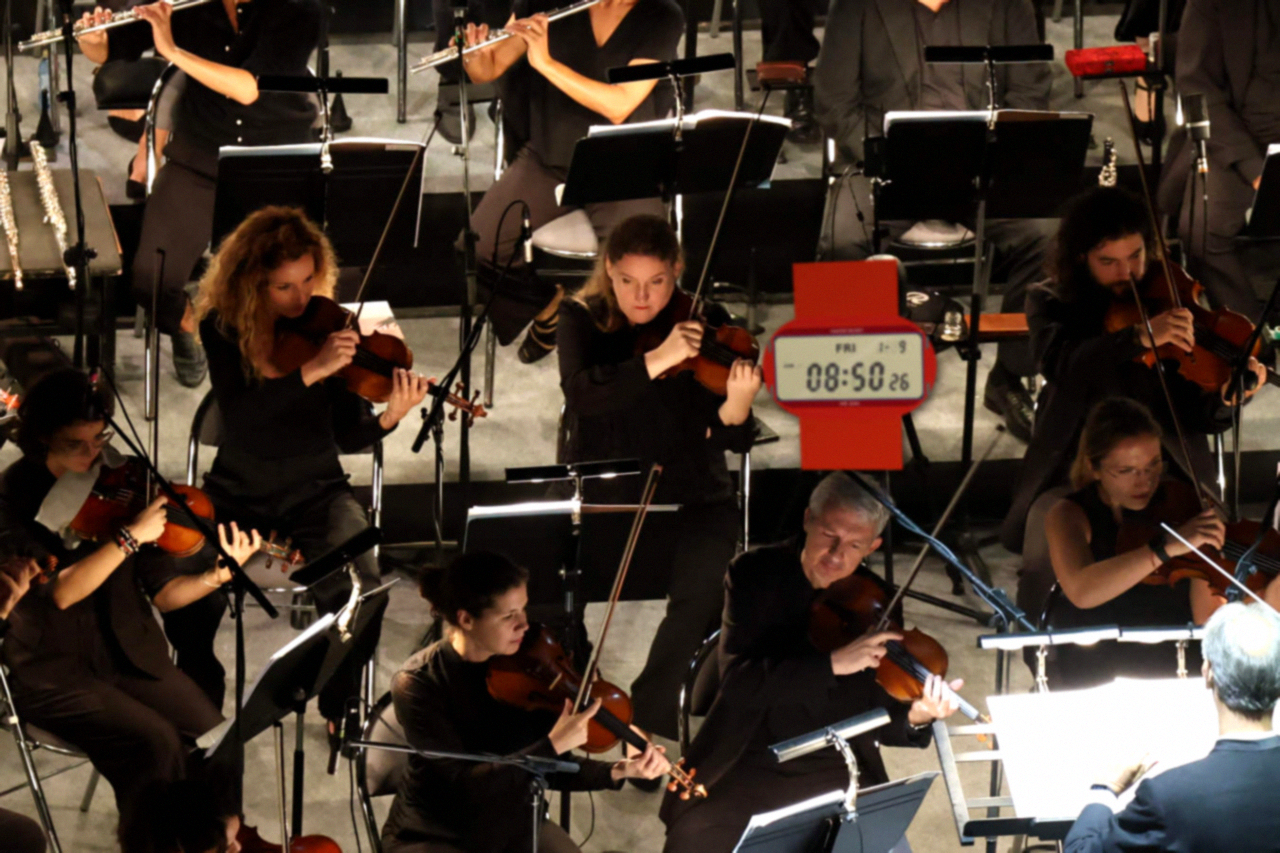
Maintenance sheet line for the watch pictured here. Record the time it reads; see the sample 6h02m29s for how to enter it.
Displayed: 8h50m26s
